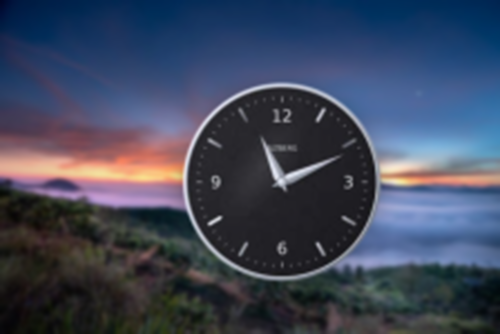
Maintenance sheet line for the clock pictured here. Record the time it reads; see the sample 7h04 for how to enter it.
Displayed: 11h11
